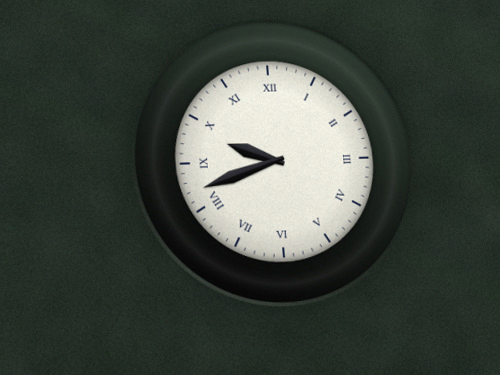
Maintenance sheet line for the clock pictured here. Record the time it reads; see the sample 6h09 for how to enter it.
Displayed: 9h42
